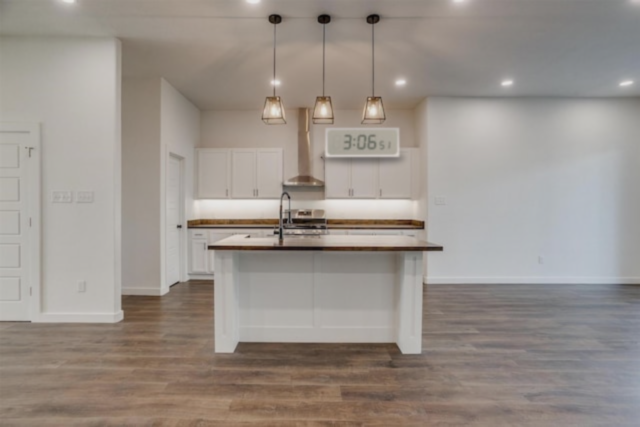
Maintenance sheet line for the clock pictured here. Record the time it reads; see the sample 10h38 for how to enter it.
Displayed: 3h06
